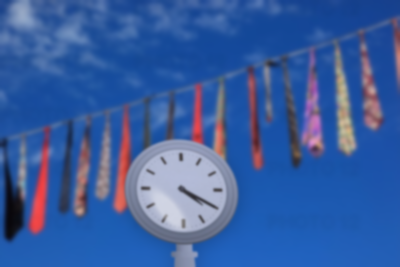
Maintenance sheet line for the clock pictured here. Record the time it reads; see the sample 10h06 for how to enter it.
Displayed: 4h20
